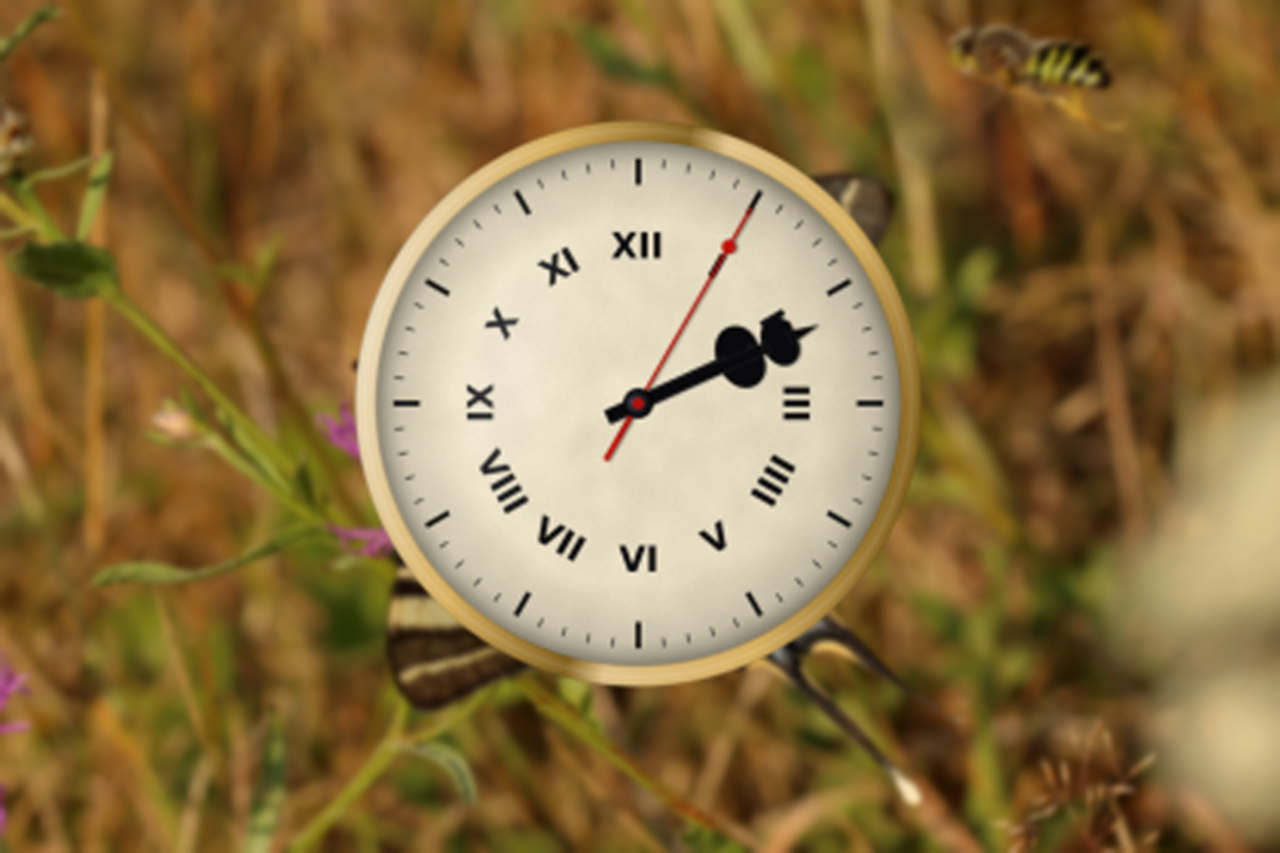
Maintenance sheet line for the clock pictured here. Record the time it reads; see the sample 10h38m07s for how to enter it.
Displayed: 2h11m05s
